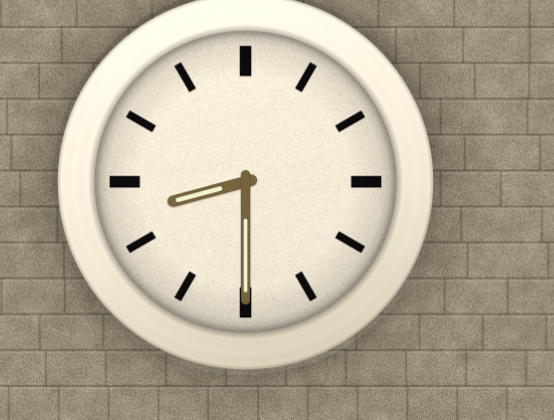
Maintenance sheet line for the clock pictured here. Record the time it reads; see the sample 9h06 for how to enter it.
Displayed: 8h30
